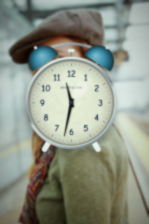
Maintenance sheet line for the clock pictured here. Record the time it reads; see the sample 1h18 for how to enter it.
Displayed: 11h32
